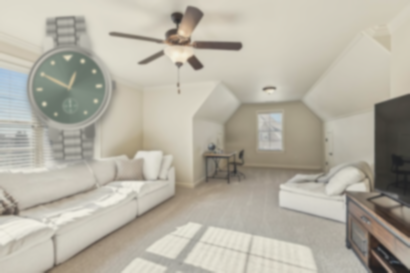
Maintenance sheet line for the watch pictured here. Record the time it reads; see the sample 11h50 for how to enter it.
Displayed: 12h50
